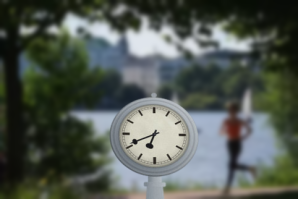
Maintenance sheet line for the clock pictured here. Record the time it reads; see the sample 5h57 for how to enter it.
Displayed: 6h41
